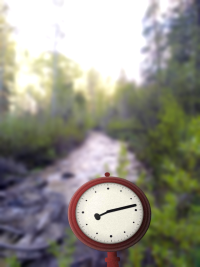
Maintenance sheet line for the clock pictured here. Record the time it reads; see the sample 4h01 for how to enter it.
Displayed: 8h13
